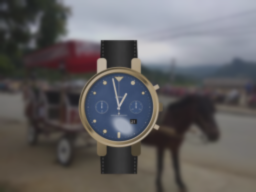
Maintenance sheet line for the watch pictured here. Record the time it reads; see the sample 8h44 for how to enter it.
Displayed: 12h58
